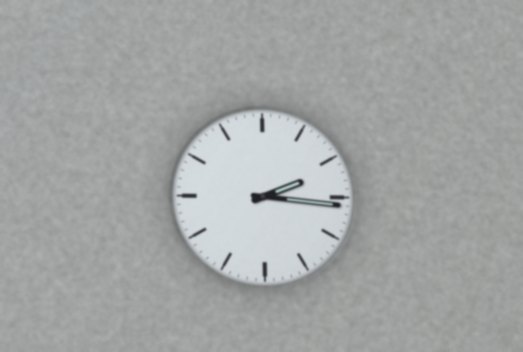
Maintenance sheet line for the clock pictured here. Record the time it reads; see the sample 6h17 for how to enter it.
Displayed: 2h16
